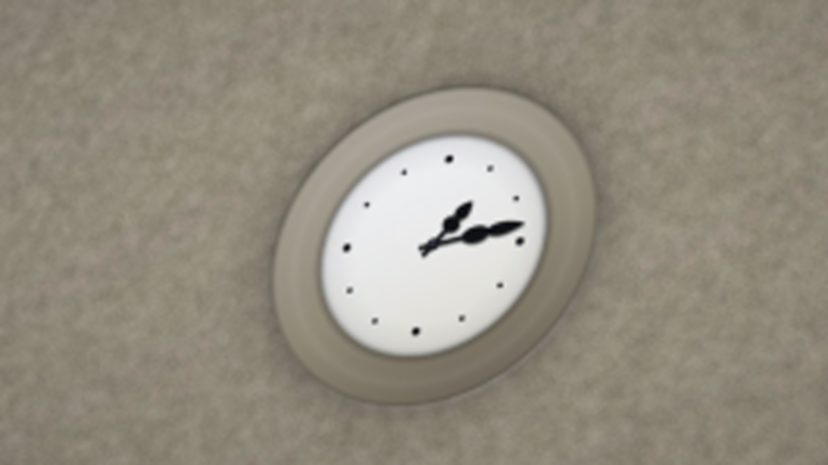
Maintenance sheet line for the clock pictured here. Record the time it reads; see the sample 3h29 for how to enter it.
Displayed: 1h13
